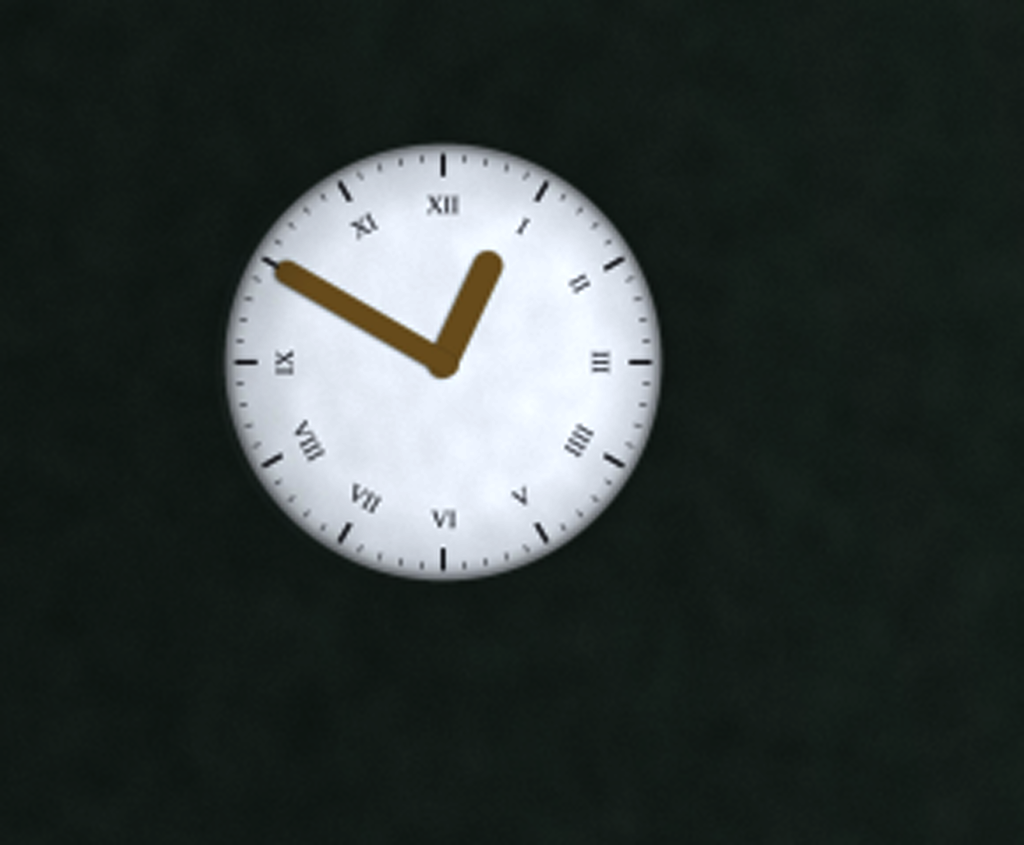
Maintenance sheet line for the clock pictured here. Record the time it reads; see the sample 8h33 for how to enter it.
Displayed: 12h50
